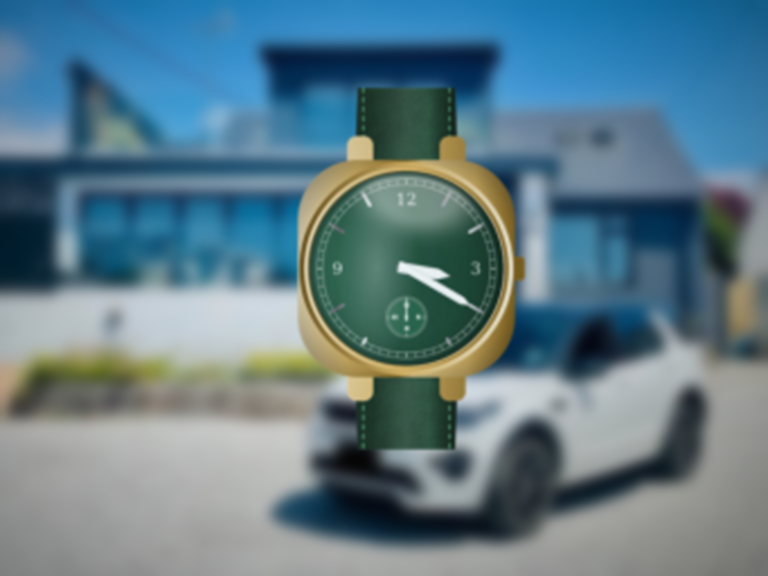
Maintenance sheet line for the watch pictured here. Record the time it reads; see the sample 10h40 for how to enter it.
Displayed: 3h20
